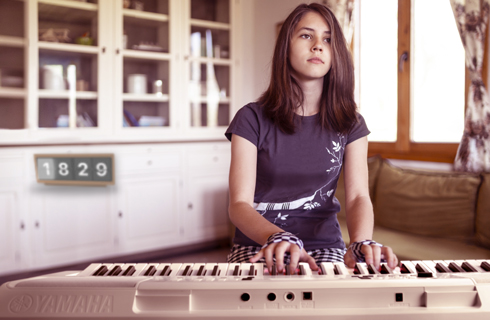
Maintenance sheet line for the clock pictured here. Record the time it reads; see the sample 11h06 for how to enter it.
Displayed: 18h29
